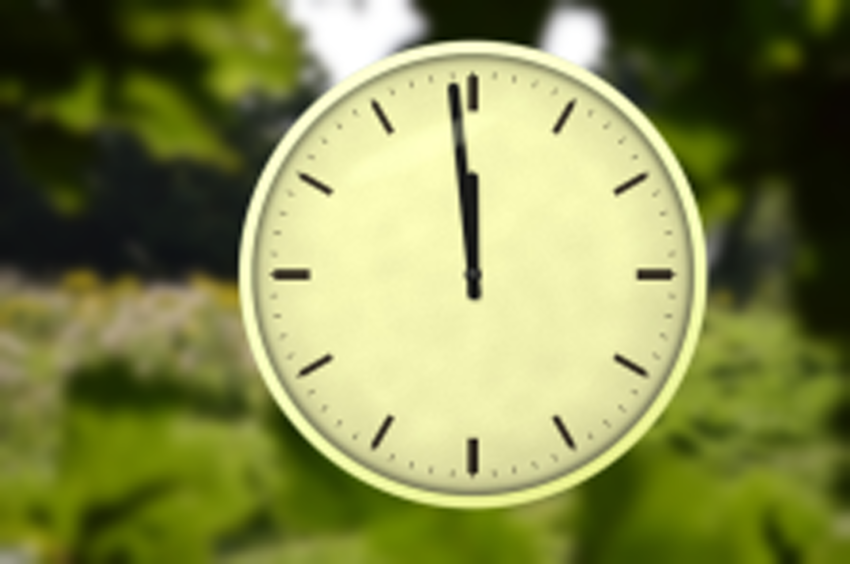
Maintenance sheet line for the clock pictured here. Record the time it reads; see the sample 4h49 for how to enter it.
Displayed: 11h59
